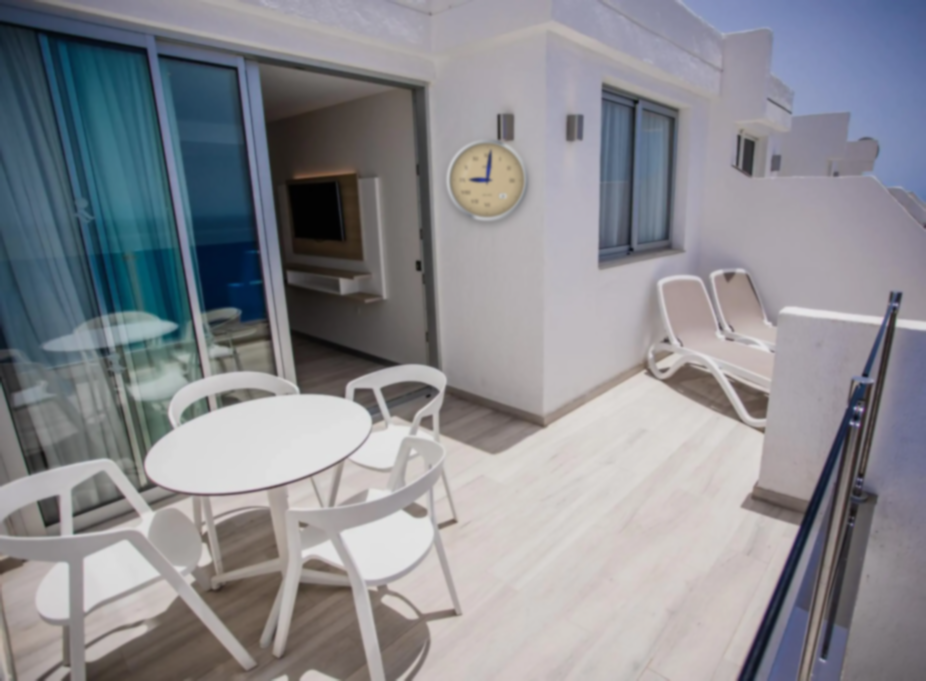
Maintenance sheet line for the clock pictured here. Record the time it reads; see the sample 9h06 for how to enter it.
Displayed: 9h01
